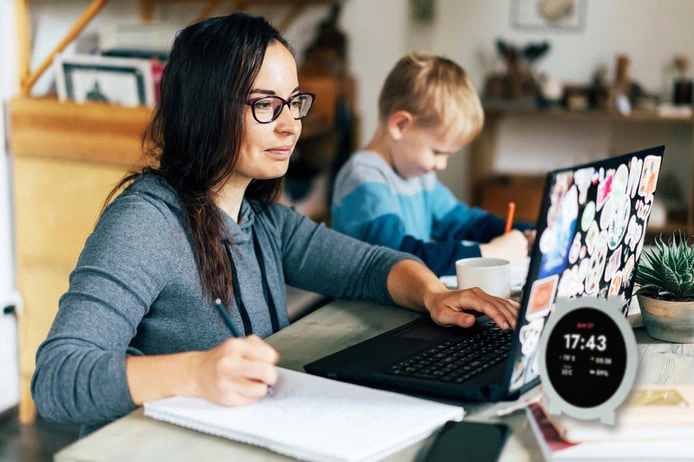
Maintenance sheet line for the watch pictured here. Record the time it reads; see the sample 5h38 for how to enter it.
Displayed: 17h43
